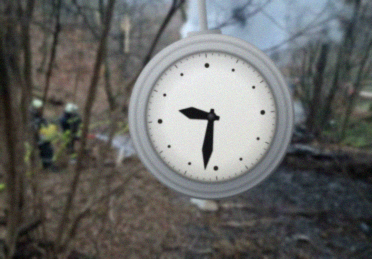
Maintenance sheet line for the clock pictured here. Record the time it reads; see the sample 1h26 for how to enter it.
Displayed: 9h32
